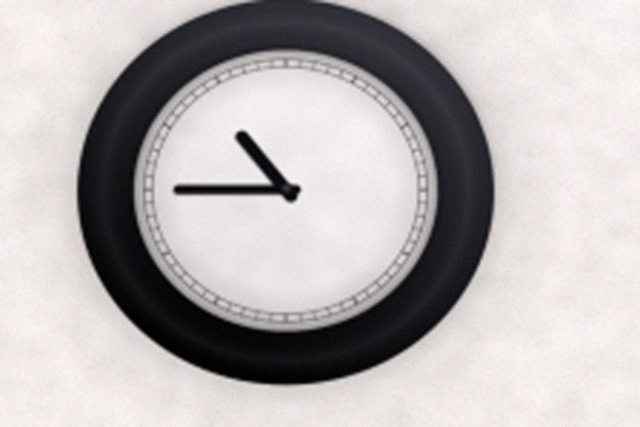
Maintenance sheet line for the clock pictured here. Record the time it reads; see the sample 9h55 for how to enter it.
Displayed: 10h45
